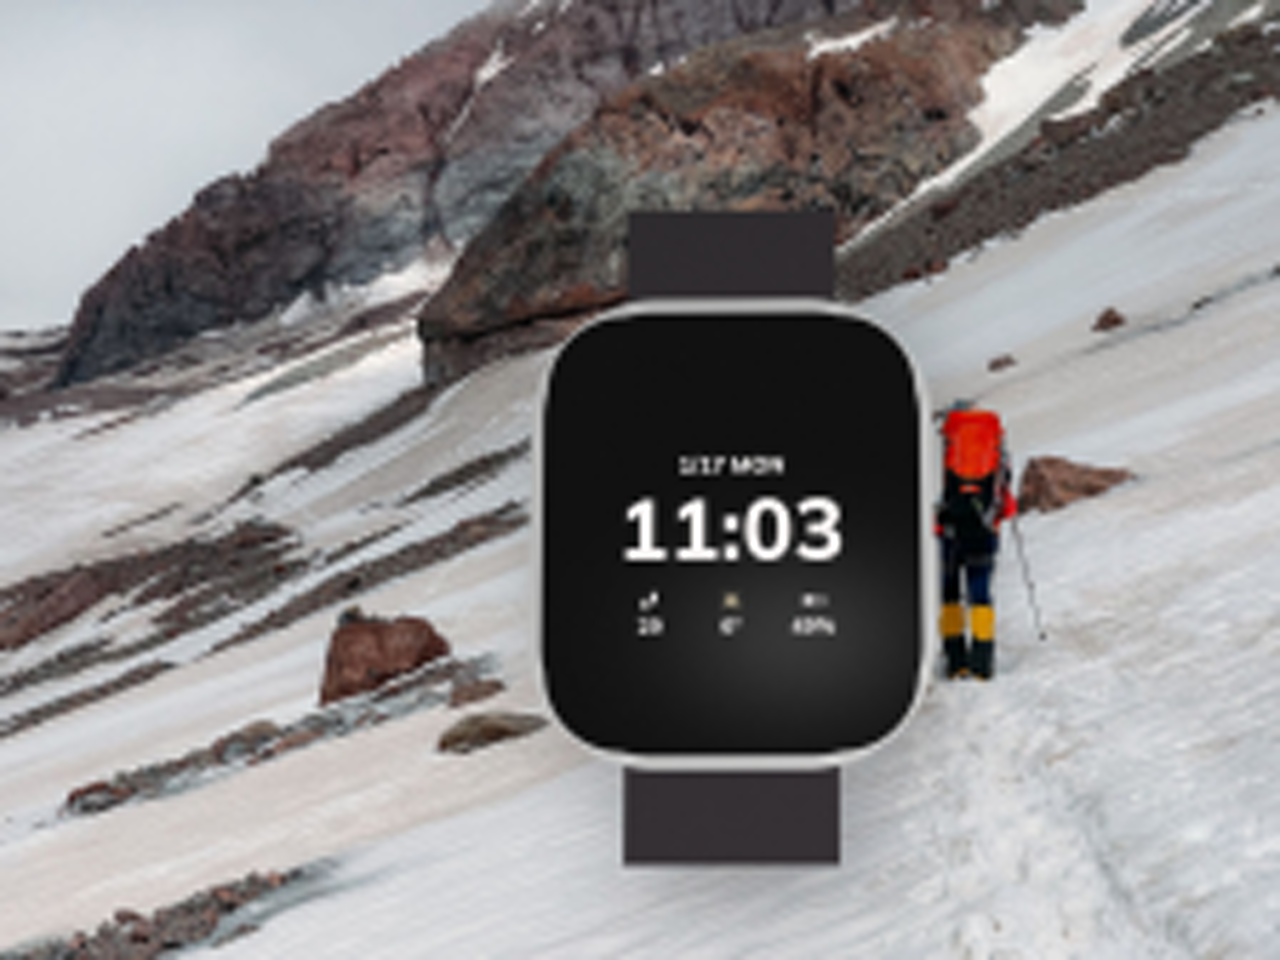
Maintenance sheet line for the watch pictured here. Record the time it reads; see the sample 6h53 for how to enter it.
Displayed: 11h03
